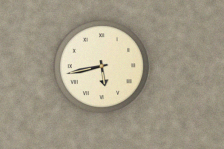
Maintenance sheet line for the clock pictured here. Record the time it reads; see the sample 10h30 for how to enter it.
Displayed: 5h43
